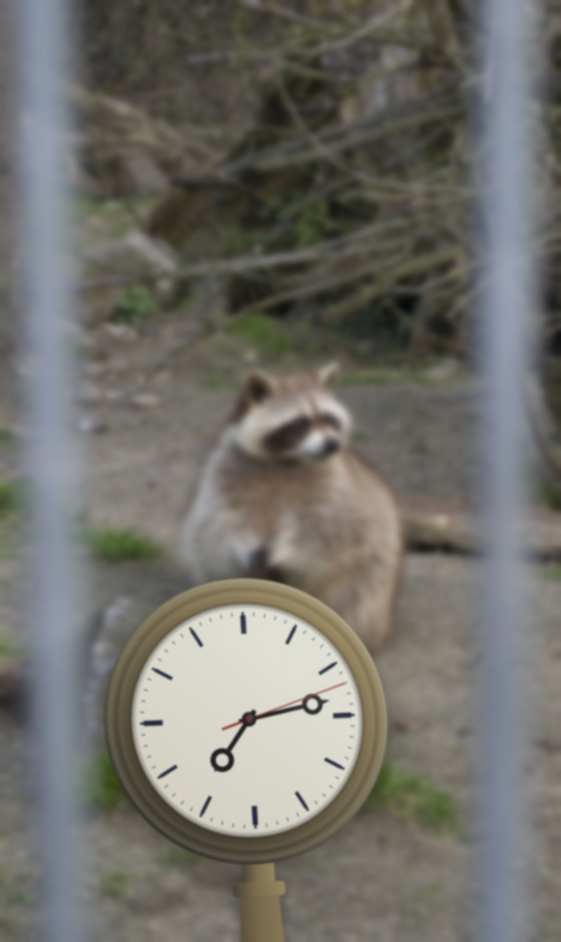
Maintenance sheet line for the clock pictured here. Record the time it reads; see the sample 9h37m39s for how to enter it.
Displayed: 7h13m12s
